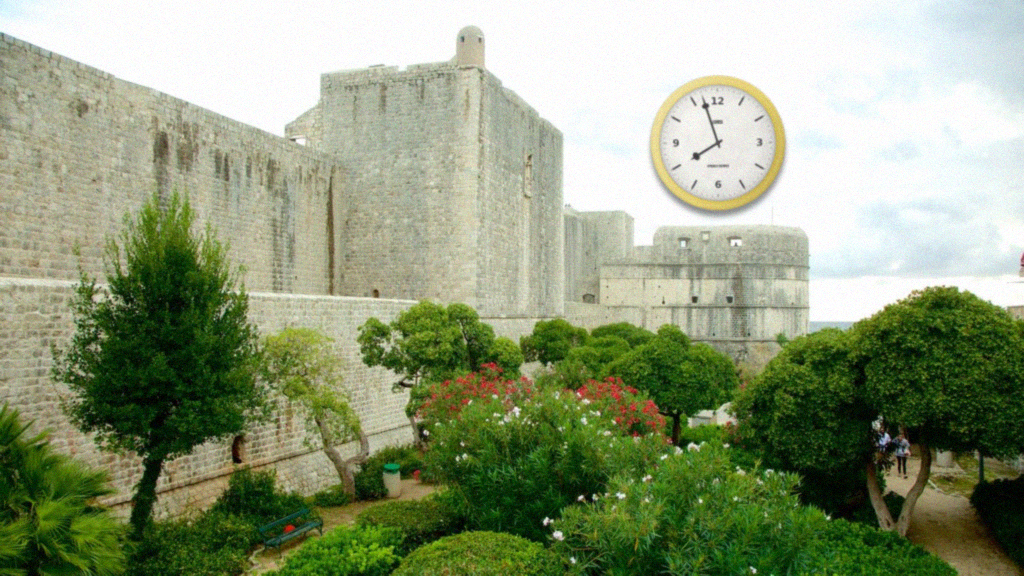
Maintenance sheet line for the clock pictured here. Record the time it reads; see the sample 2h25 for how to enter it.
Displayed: 7h57
